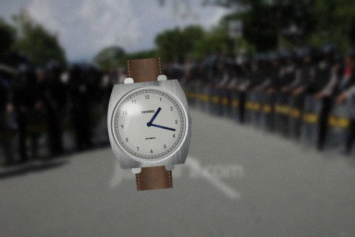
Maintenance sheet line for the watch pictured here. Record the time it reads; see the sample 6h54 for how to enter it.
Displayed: 1h18
